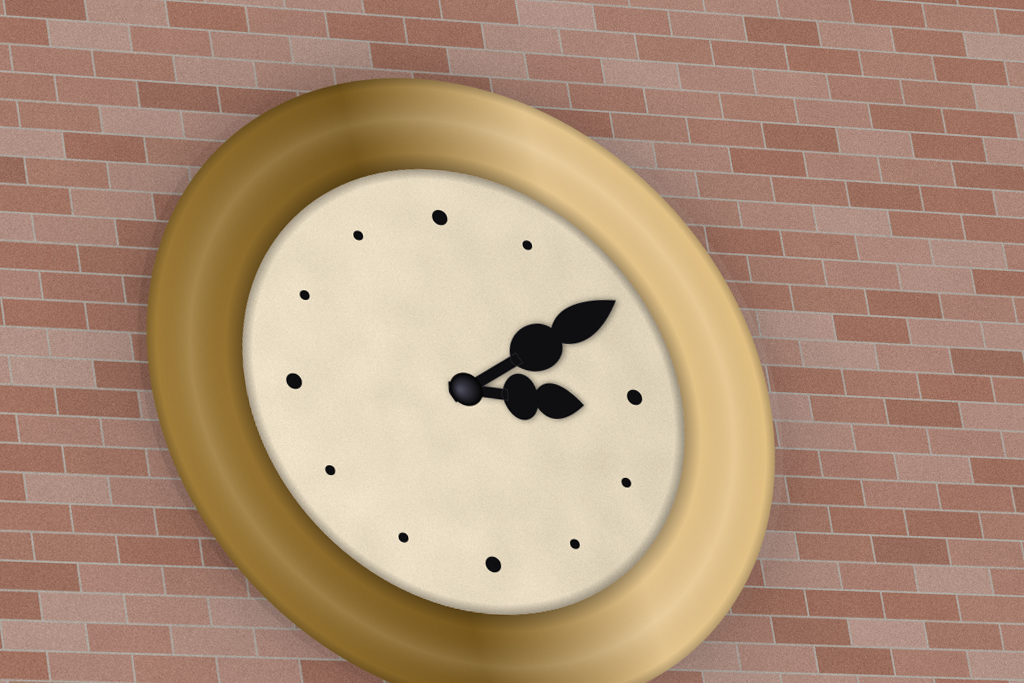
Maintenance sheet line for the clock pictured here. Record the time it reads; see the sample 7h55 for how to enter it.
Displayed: 3h10
